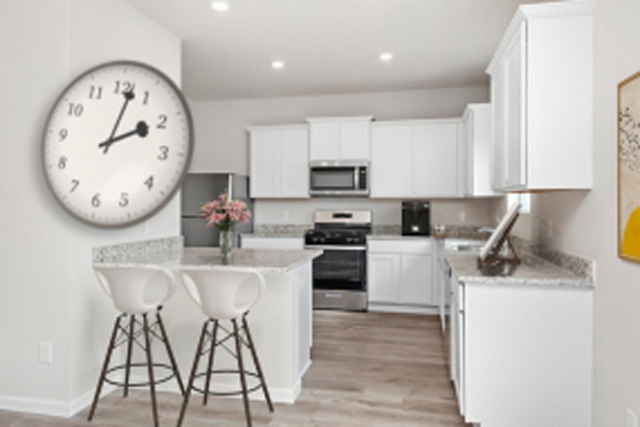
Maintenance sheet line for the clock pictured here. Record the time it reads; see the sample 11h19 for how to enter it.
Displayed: 2h02
